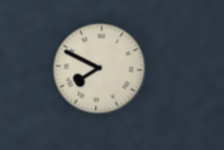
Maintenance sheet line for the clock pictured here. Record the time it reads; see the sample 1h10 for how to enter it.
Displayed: 7h49
